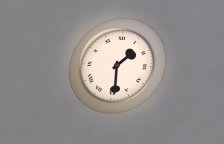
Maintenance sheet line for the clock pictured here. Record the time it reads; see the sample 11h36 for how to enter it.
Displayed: 1h29
